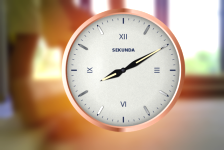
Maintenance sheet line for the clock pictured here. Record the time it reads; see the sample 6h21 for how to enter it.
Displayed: 8h10
